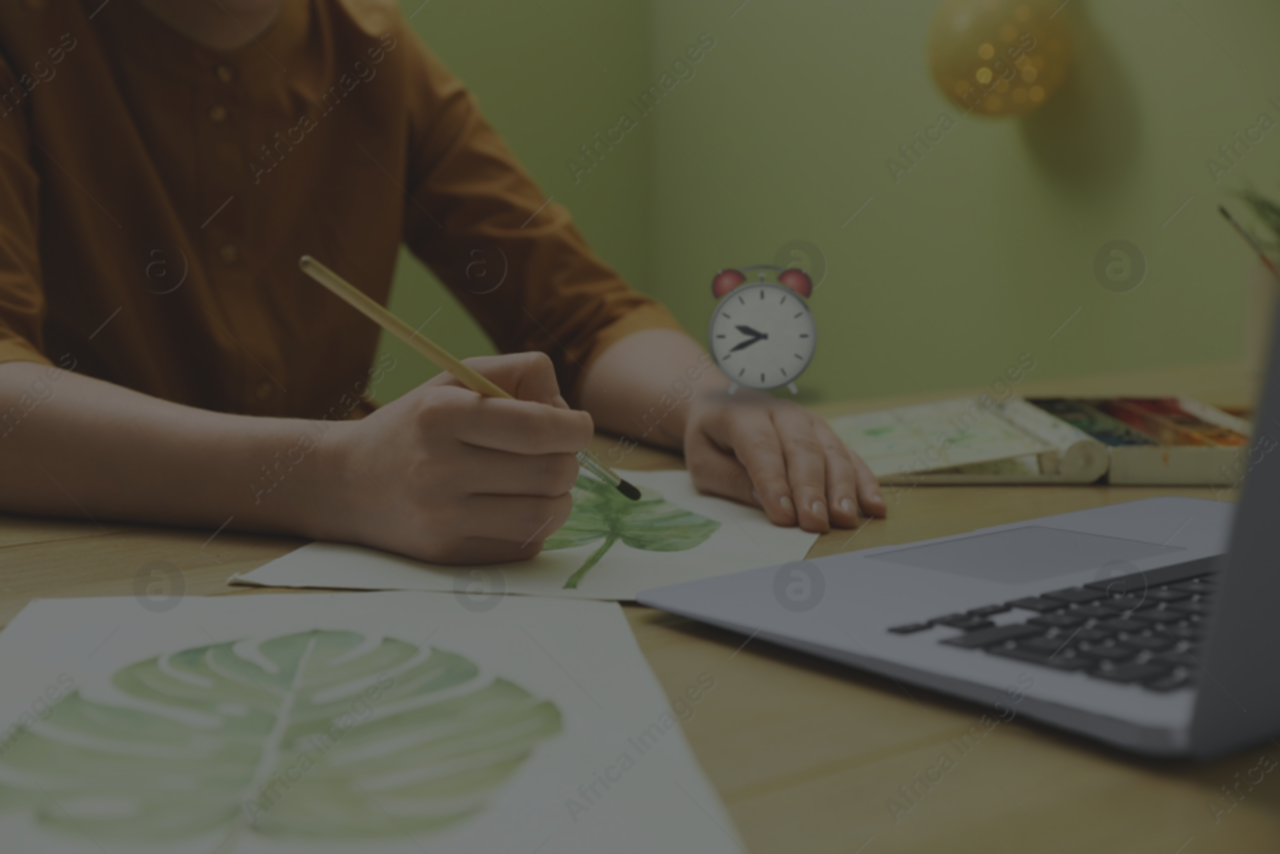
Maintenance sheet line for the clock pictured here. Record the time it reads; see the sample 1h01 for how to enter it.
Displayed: 9h41
